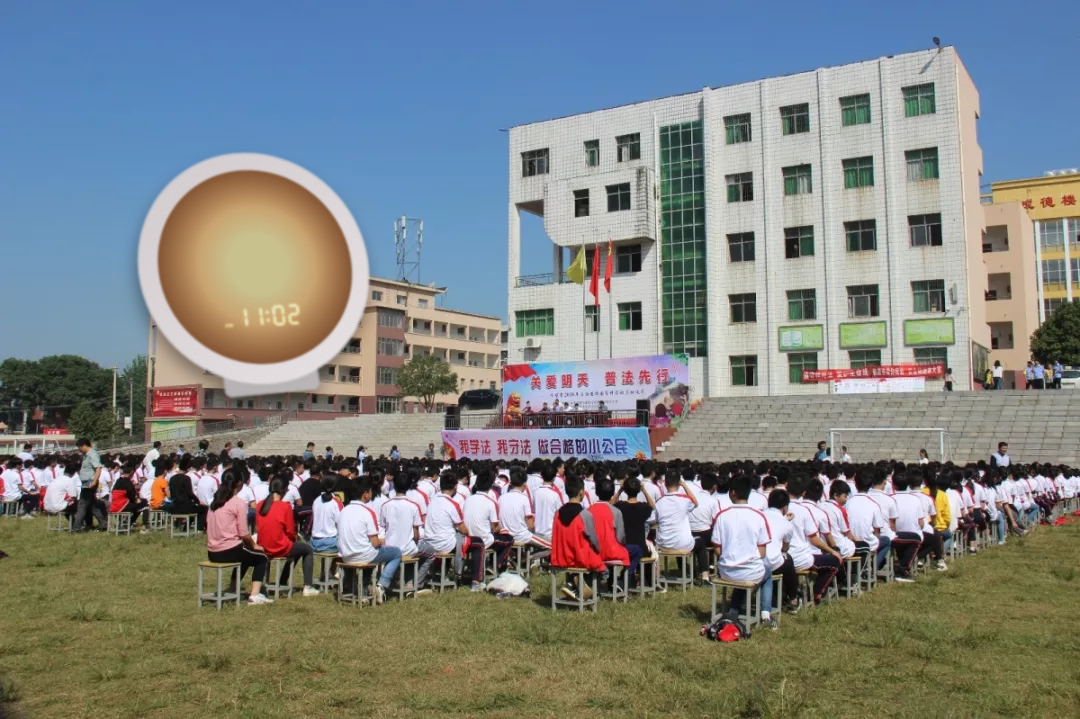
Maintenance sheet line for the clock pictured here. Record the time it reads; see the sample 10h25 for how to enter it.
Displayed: 11h02
